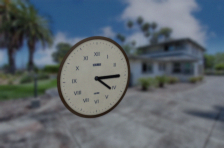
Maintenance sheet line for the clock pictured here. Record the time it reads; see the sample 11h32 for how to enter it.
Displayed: 4h15
